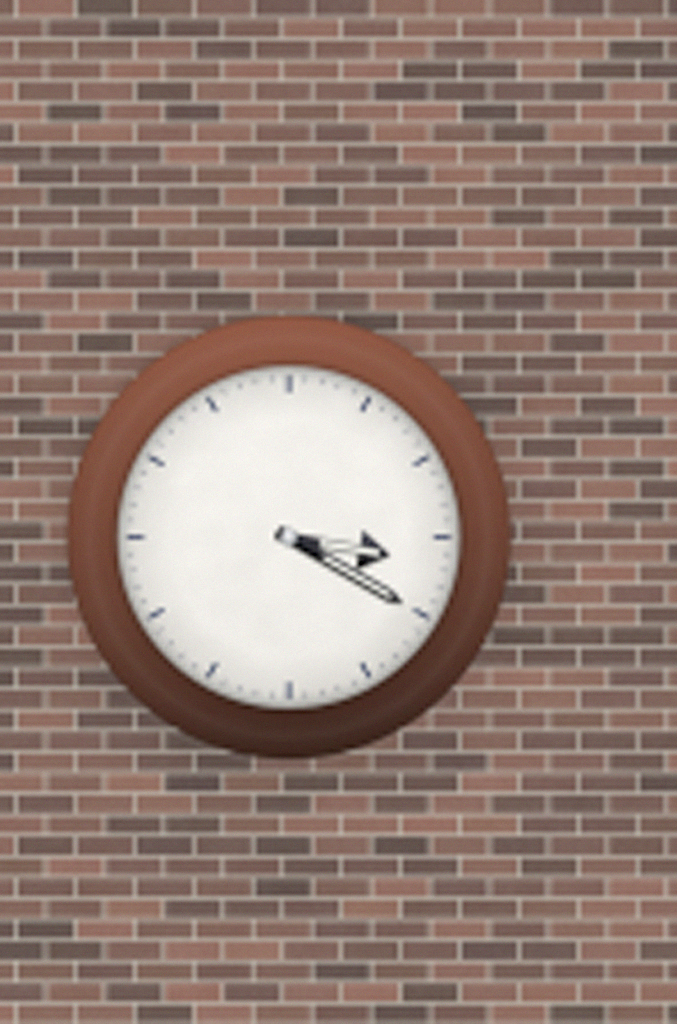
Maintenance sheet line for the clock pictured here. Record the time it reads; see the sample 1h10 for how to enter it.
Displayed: 3h20
